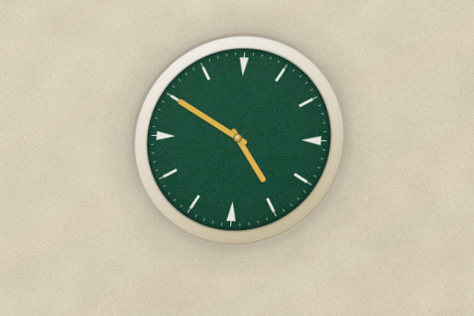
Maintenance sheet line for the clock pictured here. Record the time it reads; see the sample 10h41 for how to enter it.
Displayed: 4h50
